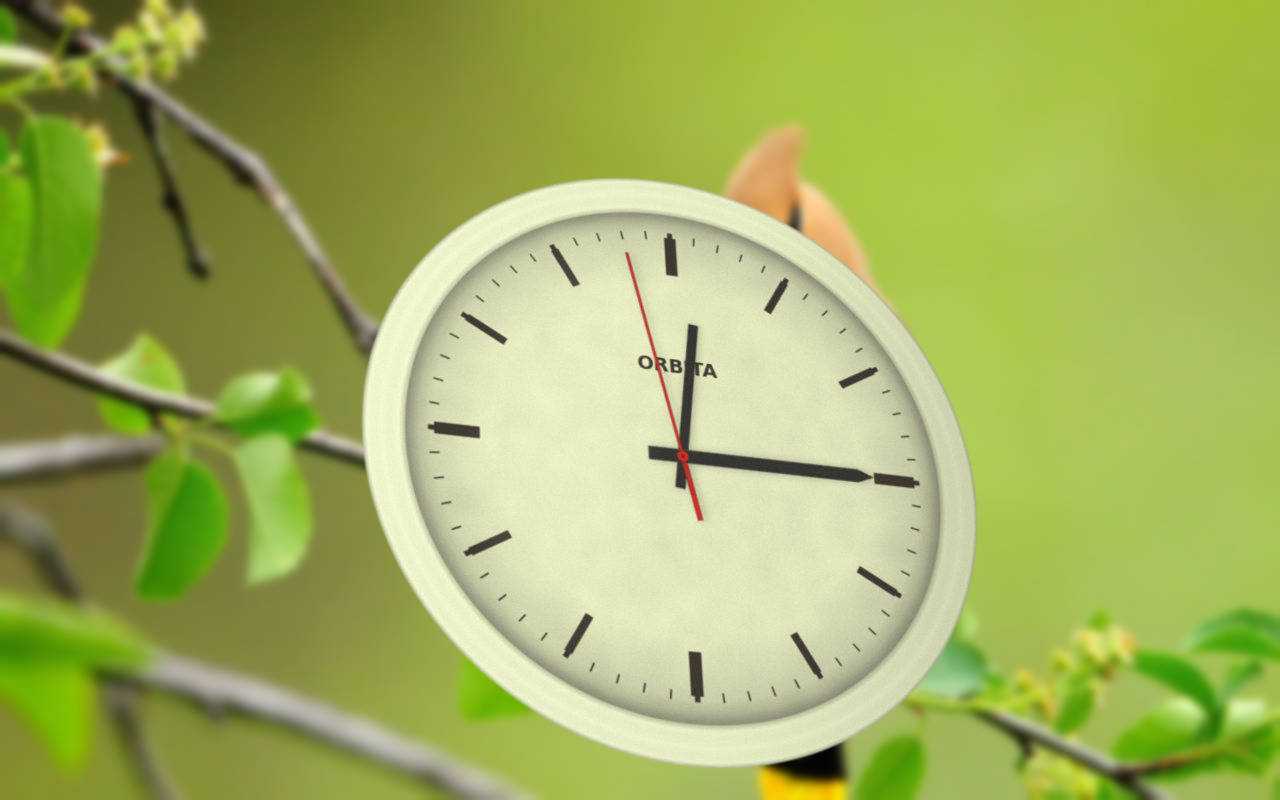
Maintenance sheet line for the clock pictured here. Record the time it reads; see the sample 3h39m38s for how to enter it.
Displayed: 12h14m58s
